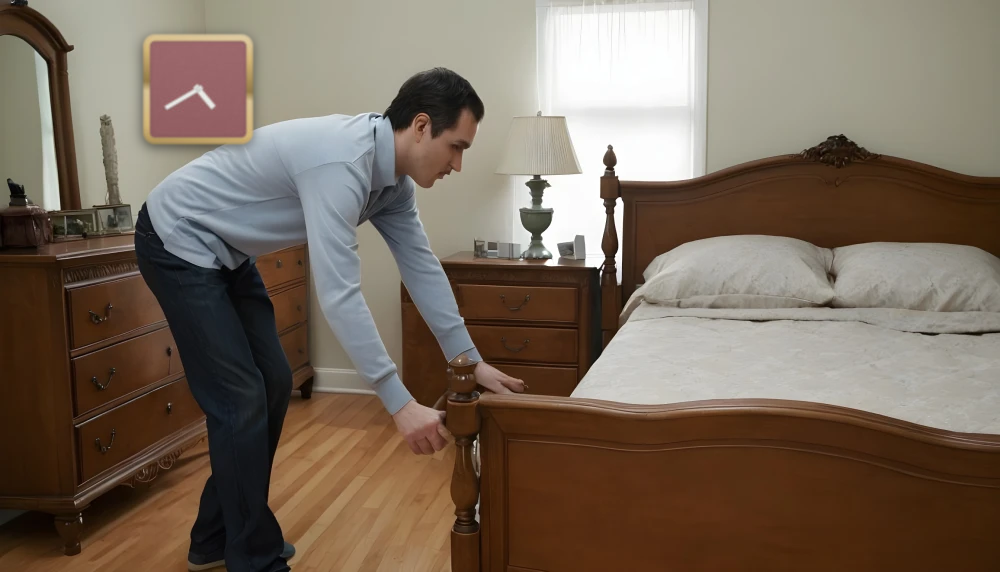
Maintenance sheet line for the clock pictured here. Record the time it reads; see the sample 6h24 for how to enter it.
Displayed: 4h40
